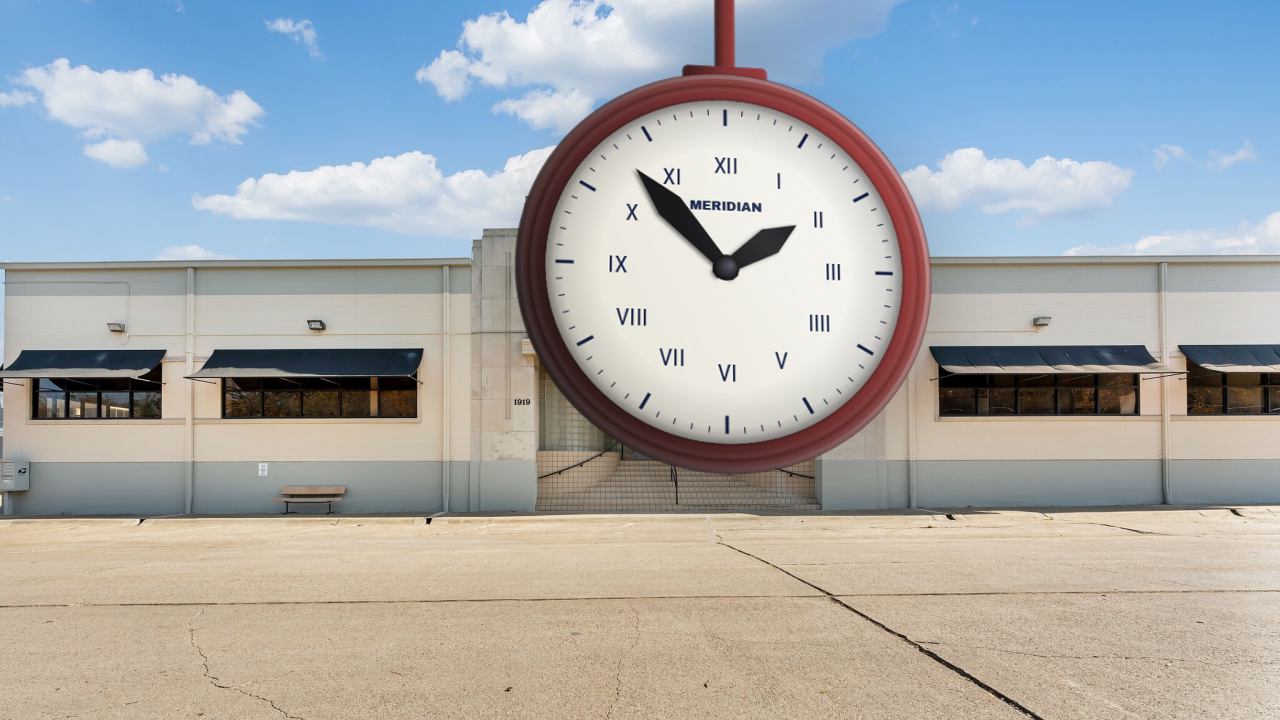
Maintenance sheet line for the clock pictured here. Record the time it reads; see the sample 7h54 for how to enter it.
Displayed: 1h53
